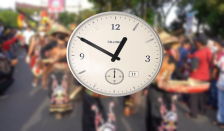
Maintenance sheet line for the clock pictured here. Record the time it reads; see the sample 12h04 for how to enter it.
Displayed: 12h50
